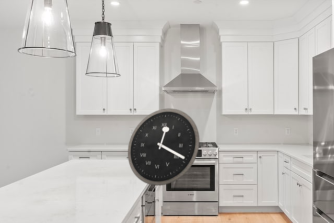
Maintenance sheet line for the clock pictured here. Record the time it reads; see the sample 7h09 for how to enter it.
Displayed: 12h19
